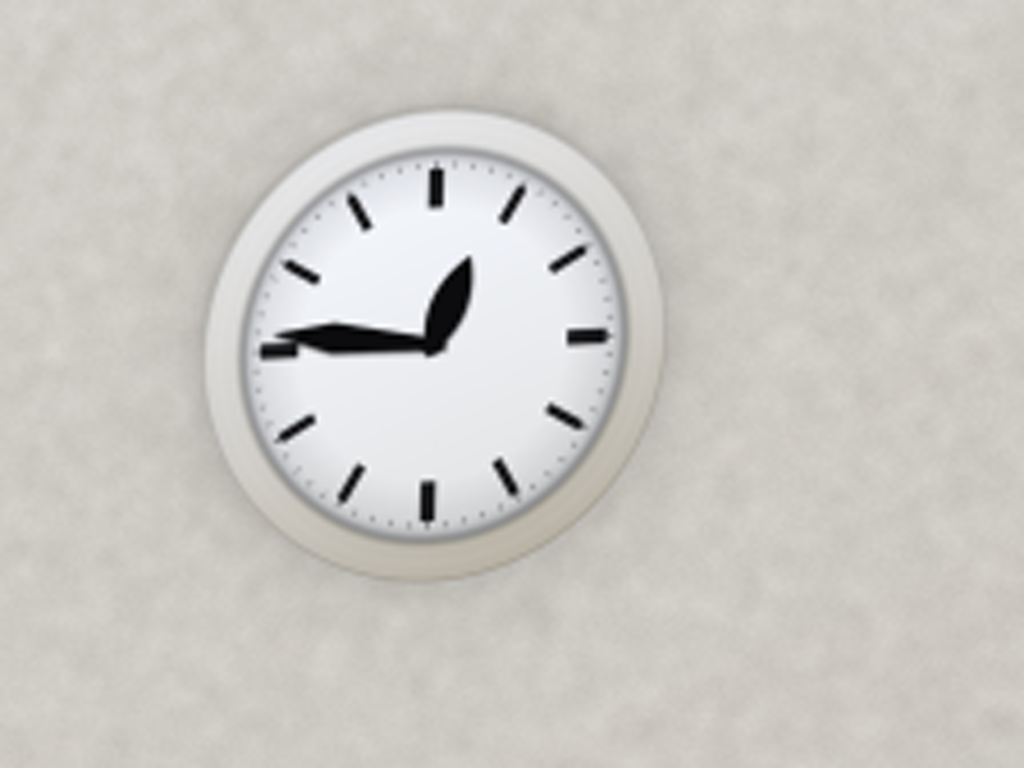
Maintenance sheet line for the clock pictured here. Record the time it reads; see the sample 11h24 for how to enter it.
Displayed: 12h46
